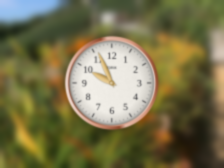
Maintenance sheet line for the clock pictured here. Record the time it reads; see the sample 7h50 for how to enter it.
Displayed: 9h56
